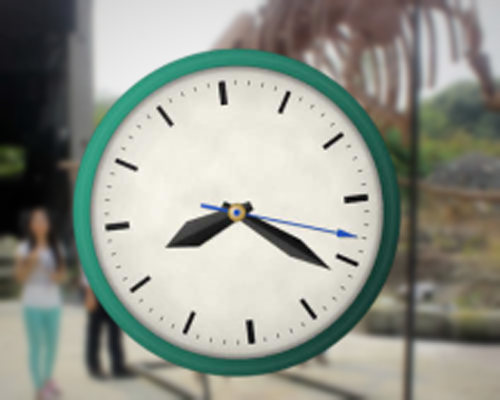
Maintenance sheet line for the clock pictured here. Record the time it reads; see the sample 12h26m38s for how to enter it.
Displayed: 8h21m18s
